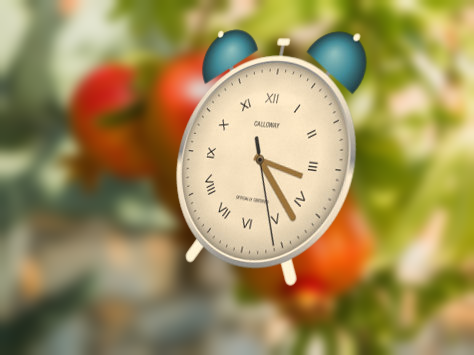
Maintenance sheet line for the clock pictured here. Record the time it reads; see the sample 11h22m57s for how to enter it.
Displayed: 3h22m26s
